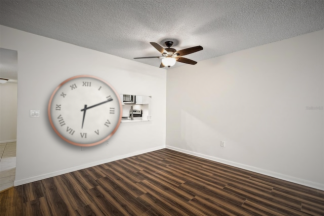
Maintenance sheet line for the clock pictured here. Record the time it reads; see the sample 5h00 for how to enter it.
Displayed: 6h11
